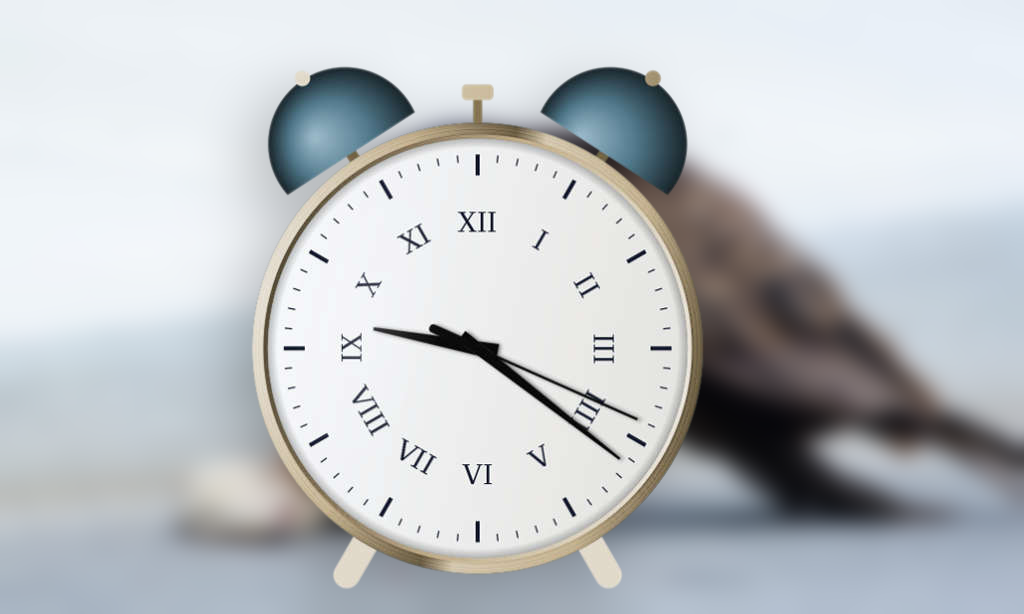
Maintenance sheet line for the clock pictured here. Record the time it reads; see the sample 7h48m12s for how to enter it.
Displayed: 9h21m19s
